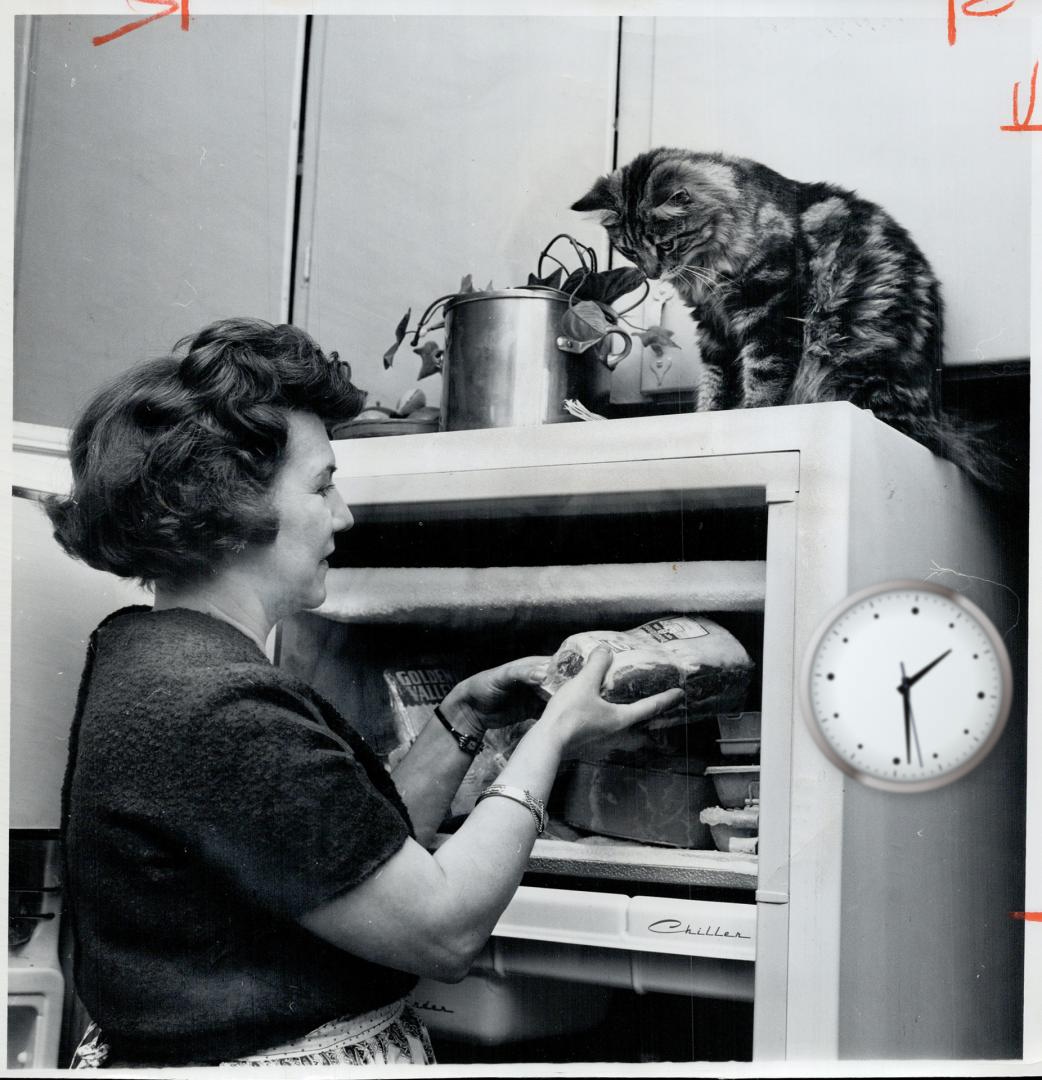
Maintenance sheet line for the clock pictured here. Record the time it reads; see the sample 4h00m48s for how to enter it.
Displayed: 1h28m27s
